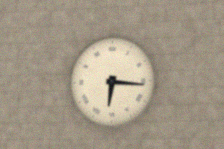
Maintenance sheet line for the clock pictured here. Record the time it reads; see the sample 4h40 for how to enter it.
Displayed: 6h16
